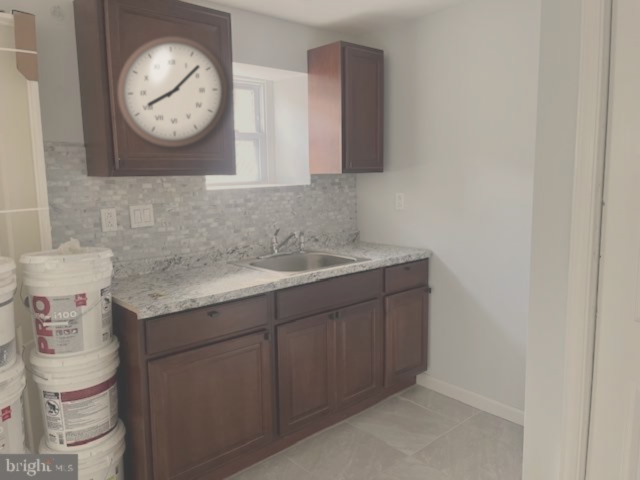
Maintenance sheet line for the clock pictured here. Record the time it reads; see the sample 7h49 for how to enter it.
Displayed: 8h08
